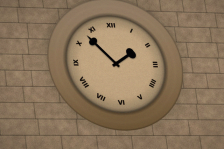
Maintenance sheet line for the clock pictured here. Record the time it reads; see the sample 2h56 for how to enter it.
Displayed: 1h53
